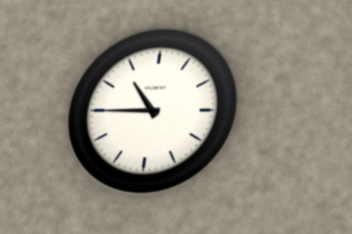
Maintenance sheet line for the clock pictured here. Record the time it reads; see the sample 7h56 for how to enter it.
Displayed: 10h45
